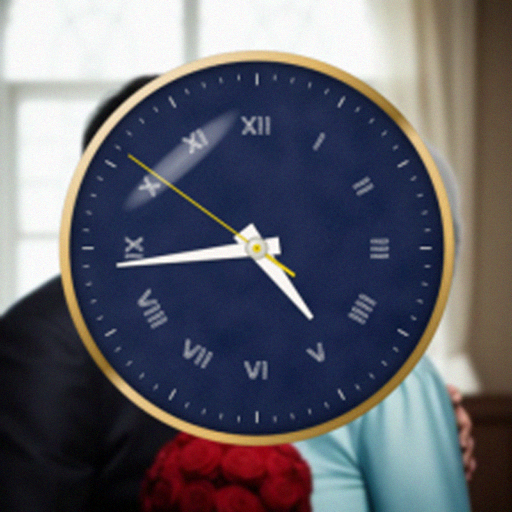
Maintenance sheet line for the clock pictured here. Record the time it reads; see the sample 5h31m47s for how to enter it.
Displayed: 4h43m51s
